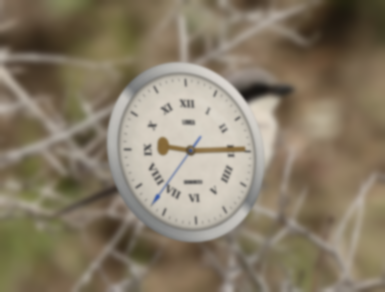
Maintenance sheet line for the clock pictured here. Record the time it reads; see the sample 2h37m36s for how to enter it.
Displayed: 9h14m37s
